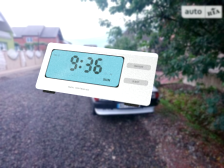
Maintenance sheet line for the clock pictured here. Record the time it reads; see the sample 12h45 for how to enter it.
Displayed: 9h36
